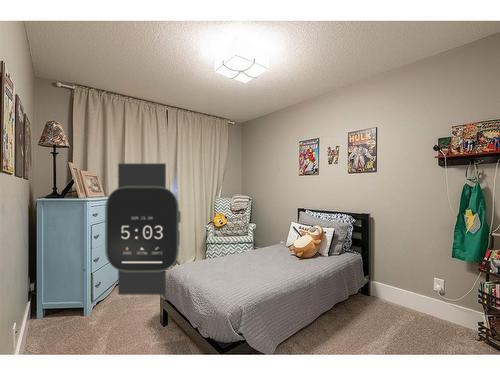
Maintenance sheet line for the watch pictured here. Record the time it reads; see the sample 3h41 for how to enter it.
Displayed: 5h03
